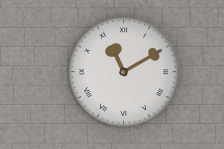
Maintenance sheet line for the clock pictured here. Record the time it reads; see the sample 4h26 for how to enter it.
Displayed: 11h10
